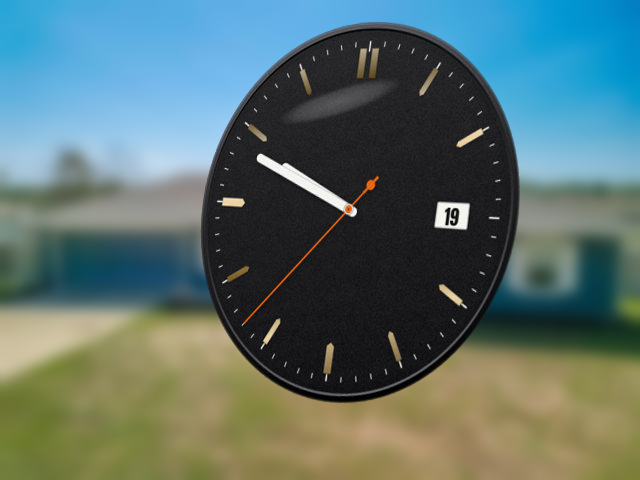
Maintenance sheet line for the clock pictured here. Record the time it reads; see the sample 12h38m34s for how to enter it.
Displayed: 9h48m37s
